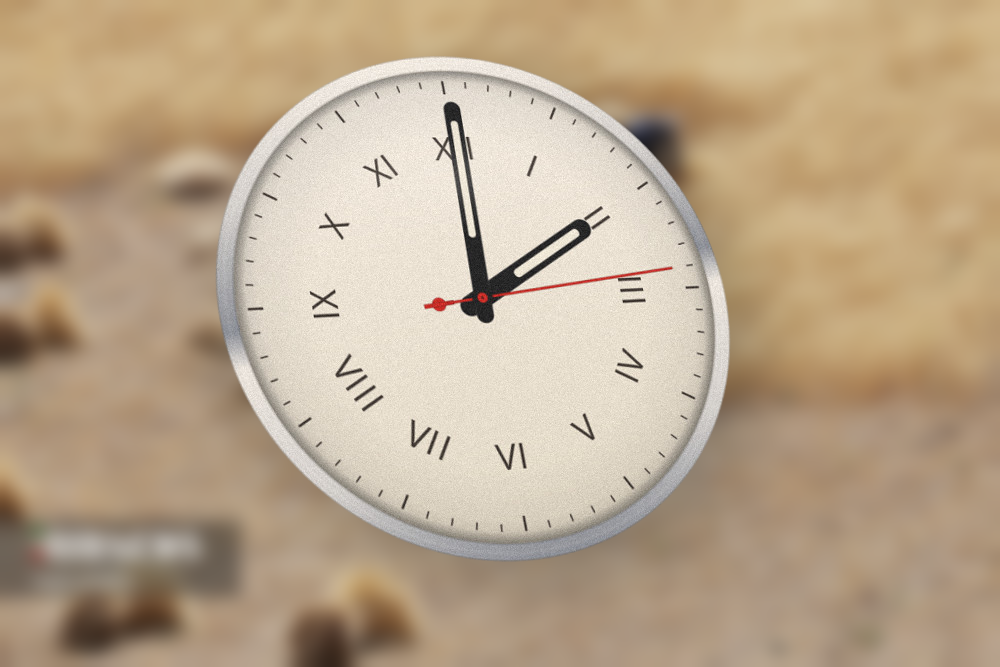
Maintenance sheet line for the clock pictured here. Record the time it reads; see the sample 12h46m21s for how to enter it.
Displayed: 2h00m14s
